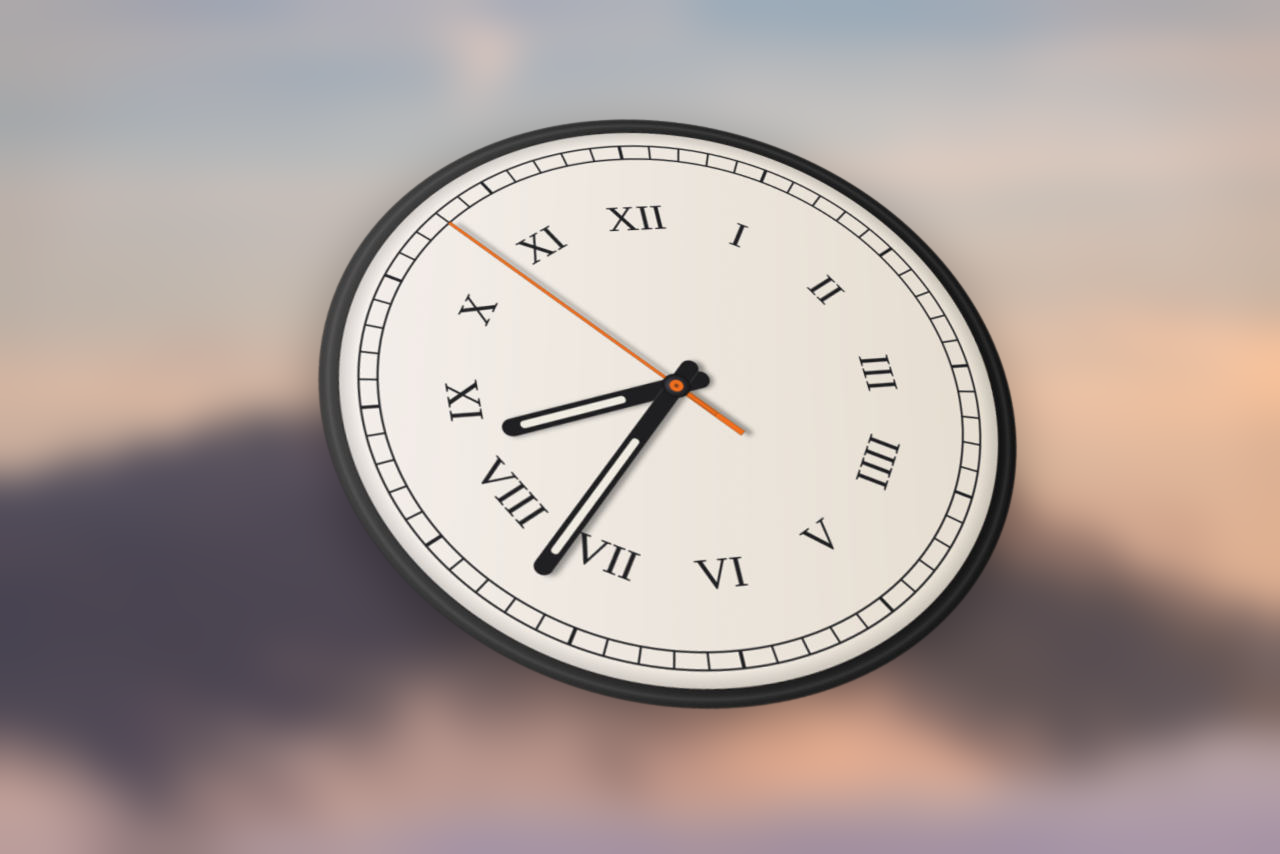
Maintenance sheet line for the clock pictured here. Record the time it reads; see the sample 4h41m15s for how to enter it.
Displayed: 8h36m53s
